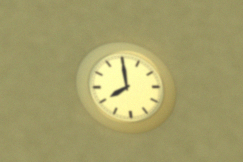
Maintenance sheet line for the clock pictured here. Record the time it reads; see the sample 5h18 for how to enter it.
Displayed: 8h00
